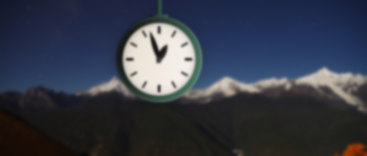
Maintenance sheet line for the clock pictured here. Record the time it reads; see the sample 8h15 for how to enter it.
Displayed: 12h57
